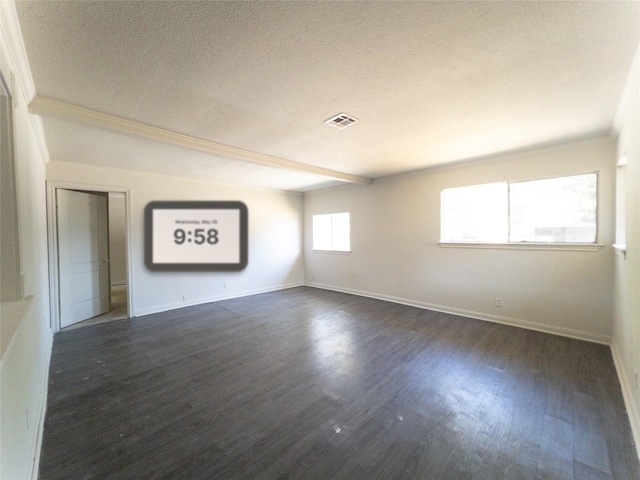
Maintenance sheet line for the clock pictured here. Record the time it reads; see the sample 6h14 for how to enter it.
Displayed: 9h58
